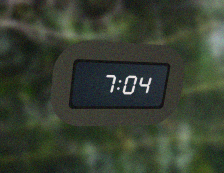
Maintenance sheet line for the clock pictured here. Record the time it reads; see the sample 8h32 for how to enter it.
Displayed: 7h04
